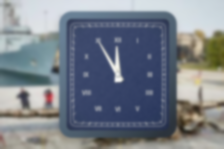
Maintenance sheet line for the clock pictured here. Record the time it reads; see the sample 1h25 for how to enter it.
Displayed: 11h55
